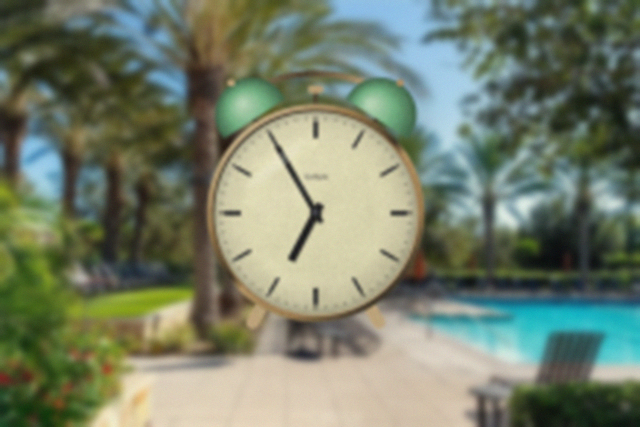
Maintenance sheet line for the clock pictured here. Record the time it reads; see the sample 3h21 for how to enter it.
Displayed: 6h55
